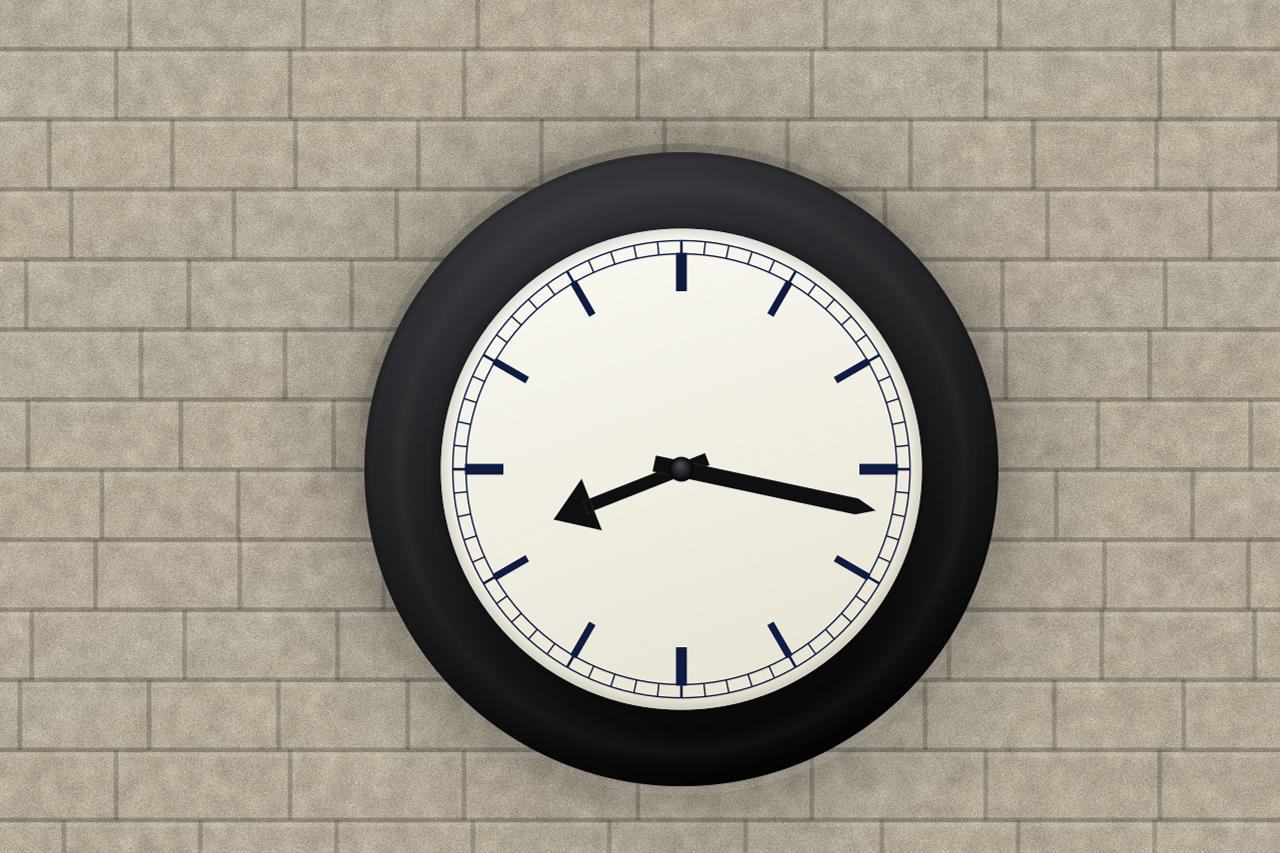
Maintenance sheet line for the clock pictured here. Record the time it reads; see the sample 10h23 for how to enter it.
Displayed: 8h17
